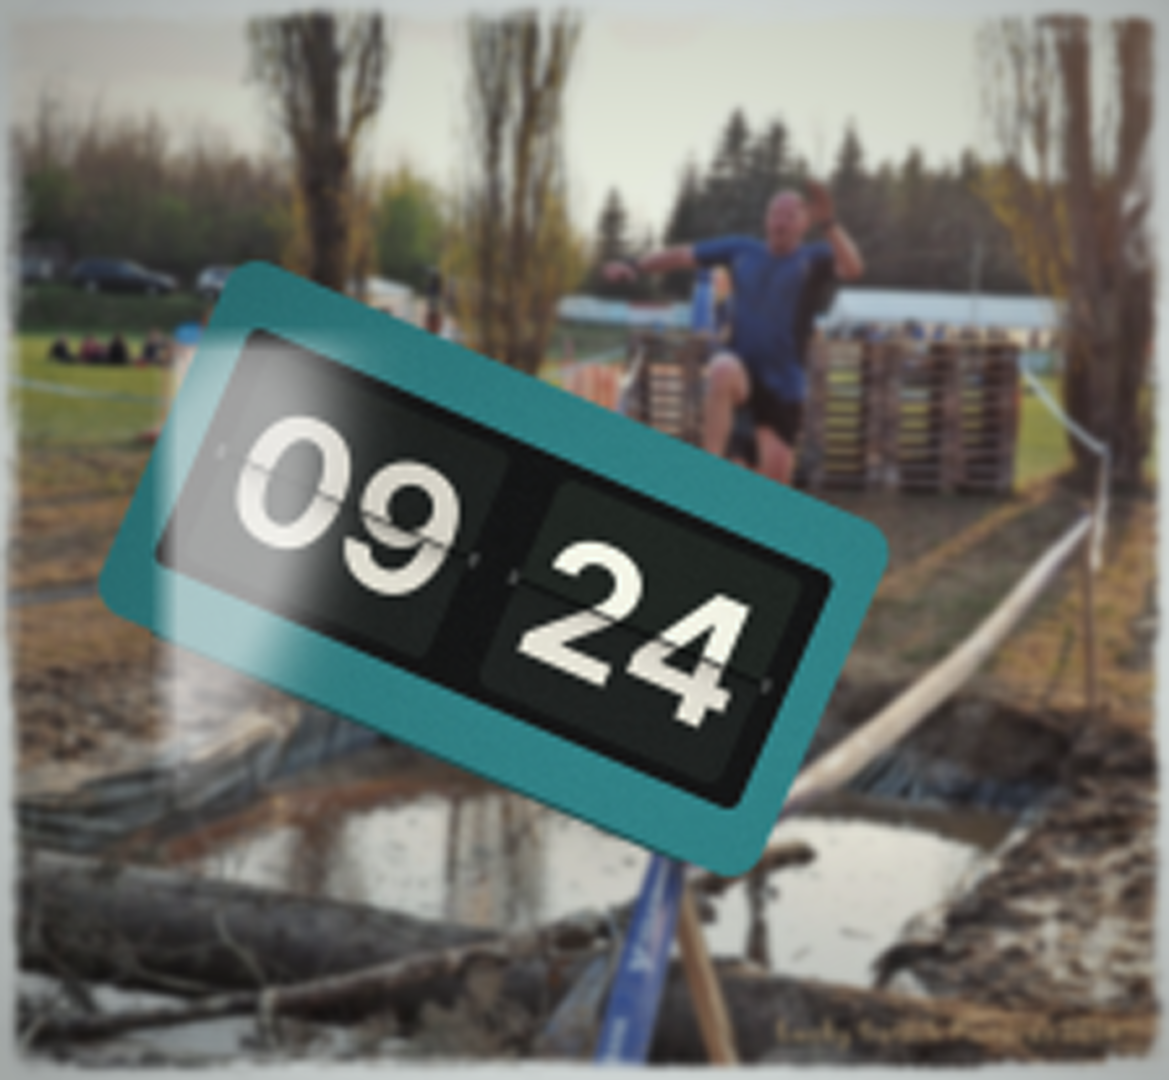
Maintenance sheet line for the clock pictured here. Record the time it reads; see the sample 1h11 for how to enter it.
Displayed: 9h24
